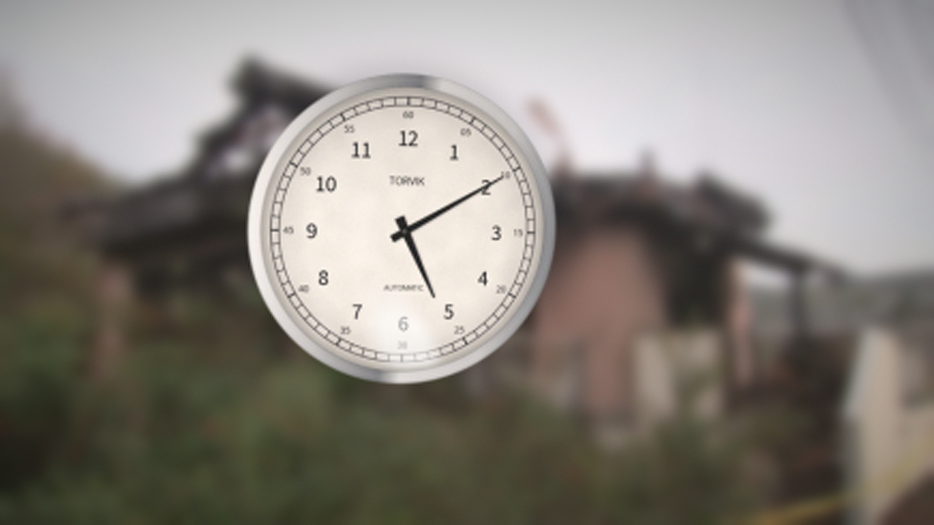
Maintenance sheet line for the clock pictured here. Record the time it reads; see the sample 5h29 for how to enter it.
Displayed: 5h10
